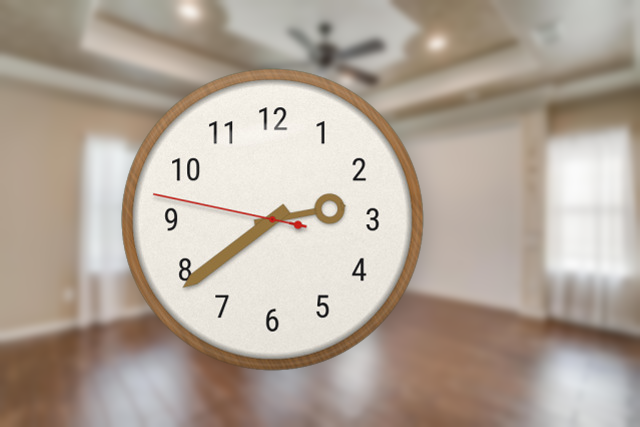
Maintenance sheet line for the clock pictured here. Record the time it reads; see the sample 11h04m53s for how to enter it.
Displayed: 2h38m47s
